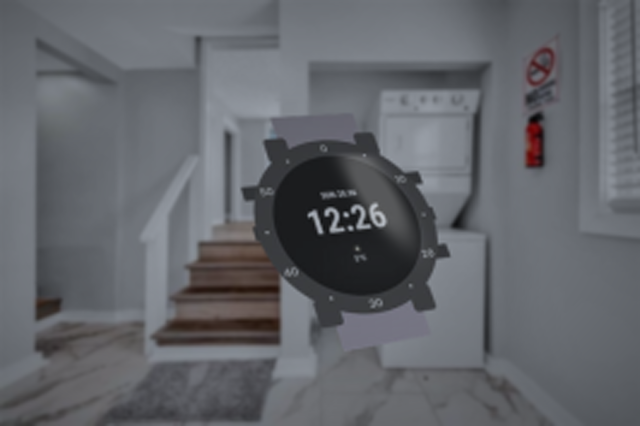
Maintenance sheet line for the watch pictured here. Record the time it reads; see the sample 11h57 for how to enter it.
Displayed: 12h26
